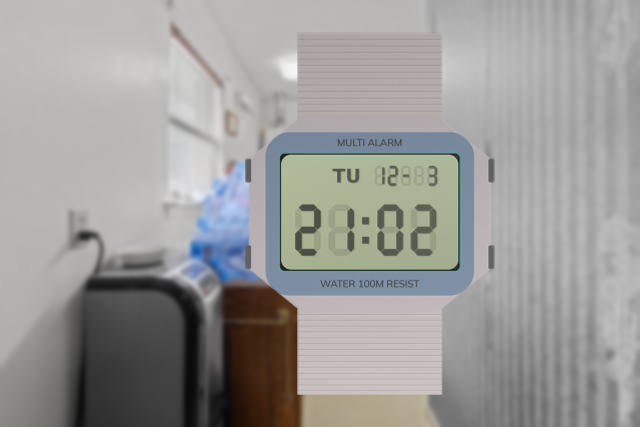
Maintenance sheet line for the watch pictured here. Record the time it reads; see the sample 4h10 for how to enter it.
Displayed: 21h02
